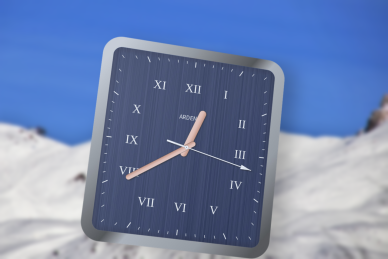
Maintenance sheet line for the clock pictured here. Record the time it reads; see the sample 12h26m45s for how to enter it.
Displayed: 12h39m17s
